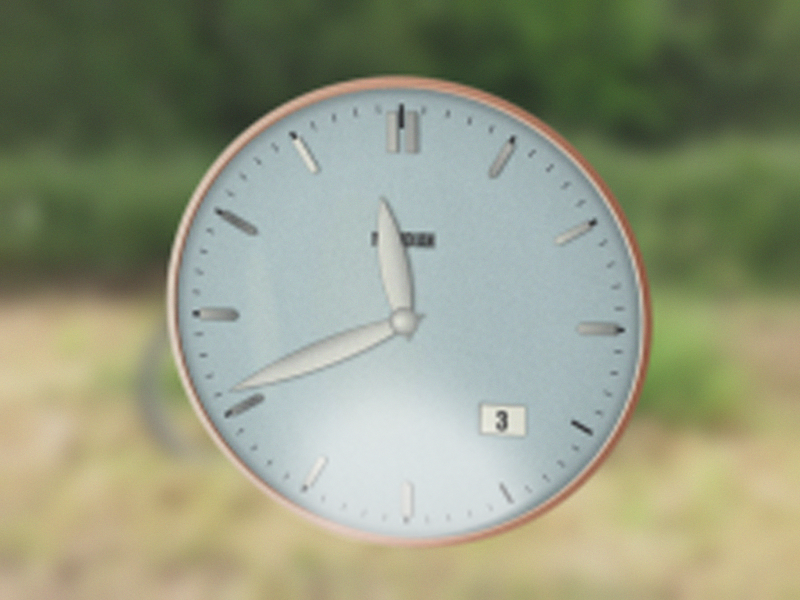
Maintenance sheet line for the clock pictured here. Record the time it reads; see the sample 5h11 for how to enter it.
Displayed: 11h41
